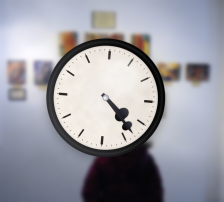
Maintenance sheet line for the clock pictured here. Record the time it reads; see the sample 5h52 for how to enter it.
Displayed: 4h23
